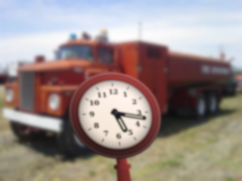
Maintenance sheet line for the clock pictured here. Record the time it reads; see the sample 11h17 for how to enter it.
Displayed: 5h17
